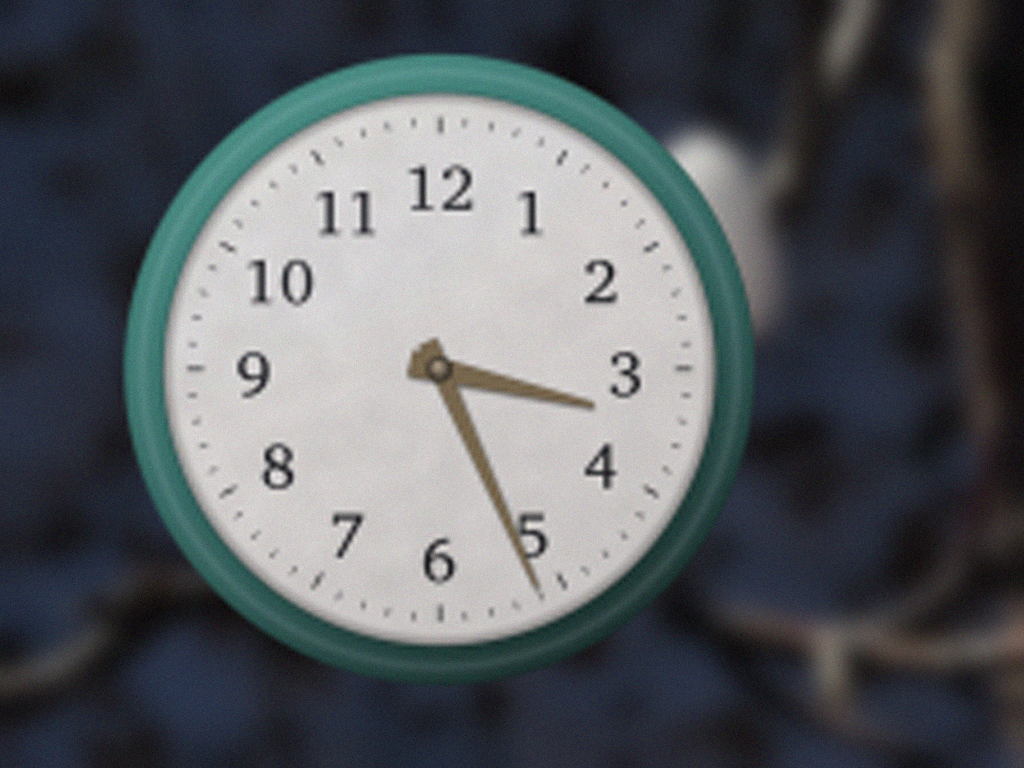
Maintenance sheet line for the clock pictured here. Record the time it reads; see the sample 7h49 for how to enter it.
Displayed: 3h26
